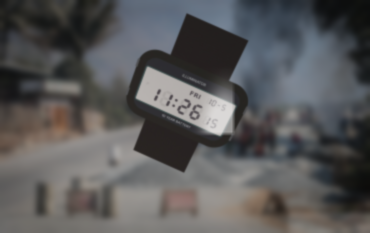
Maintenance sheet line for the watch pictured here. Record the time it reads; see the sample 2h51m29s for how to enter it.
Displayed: 11h26m15s
